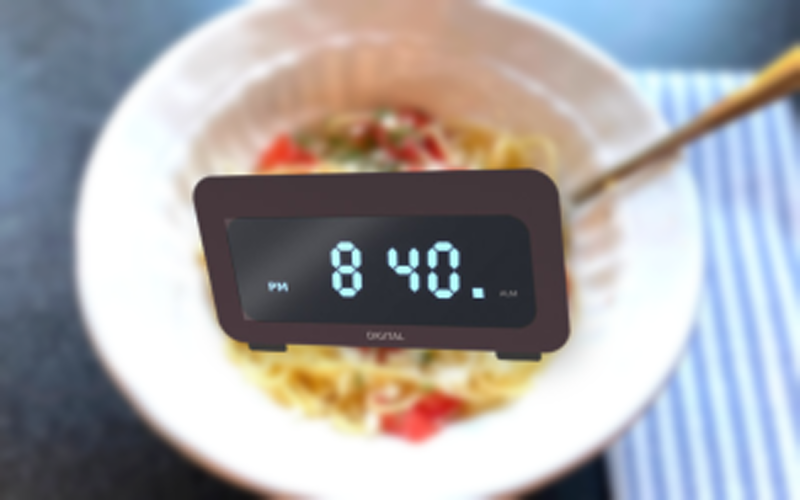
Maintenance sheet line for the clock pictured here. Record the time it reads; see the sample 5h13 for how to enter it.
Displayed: 8h40
